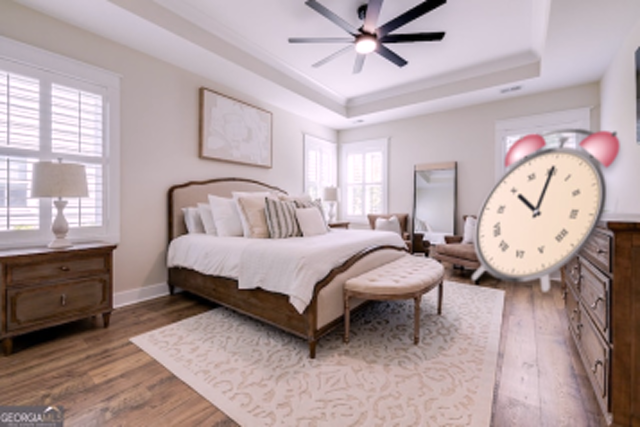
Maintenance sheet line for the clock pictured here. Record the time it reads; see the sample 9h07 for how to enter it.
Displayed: 10h00
